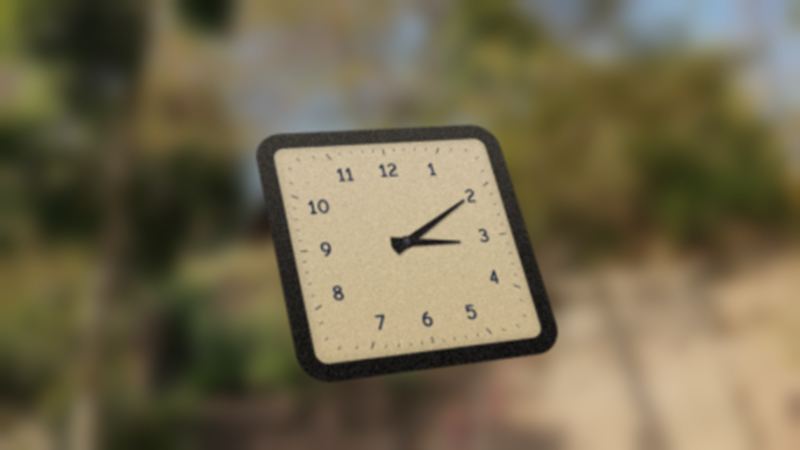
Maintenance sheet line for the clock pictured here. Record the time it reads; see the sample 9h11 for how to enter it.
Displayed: 3h10
